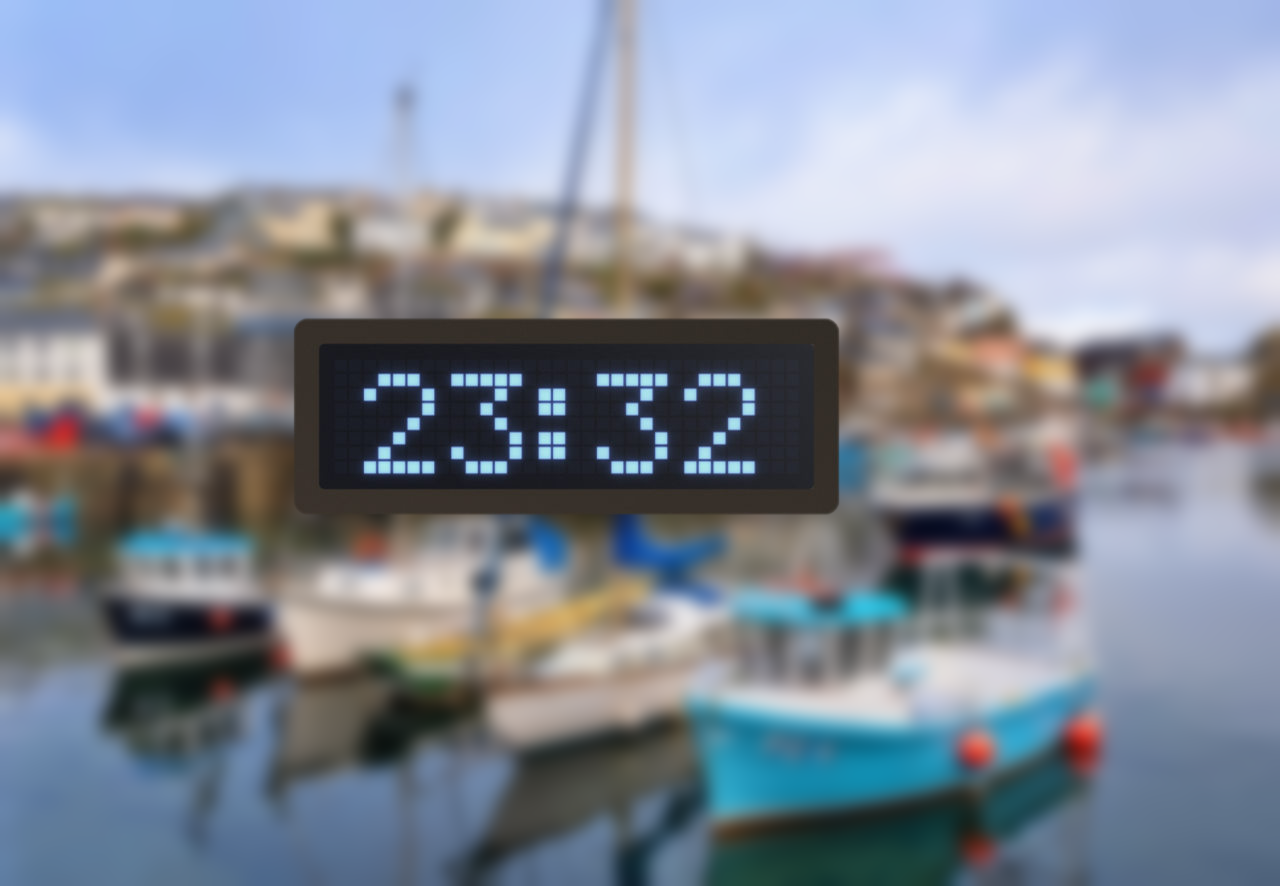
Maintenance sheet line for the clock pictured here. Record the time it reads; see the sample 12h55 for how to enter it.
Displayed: 23h32
